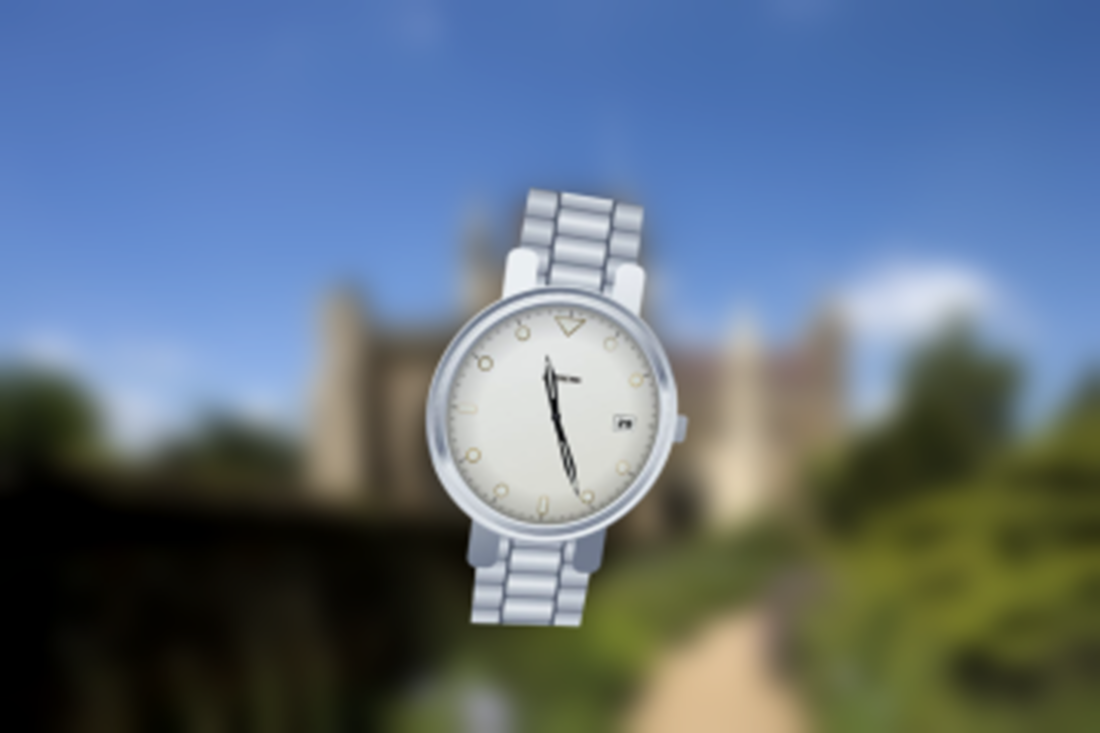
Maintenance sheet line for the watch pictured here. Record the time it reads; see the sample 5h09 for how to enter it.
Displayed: 11h26
